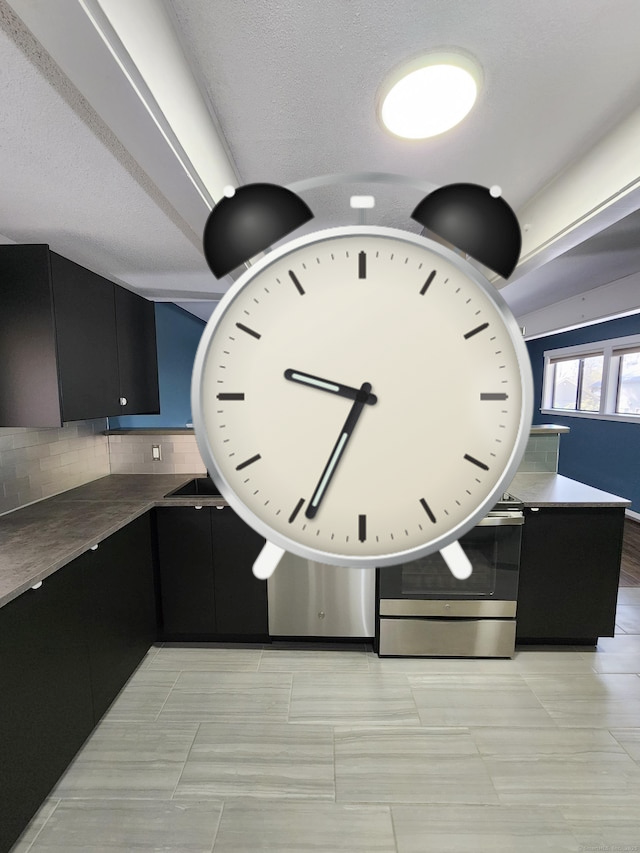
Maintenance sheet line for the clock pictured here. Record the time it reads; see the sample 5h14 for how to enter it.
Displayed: 9h34
